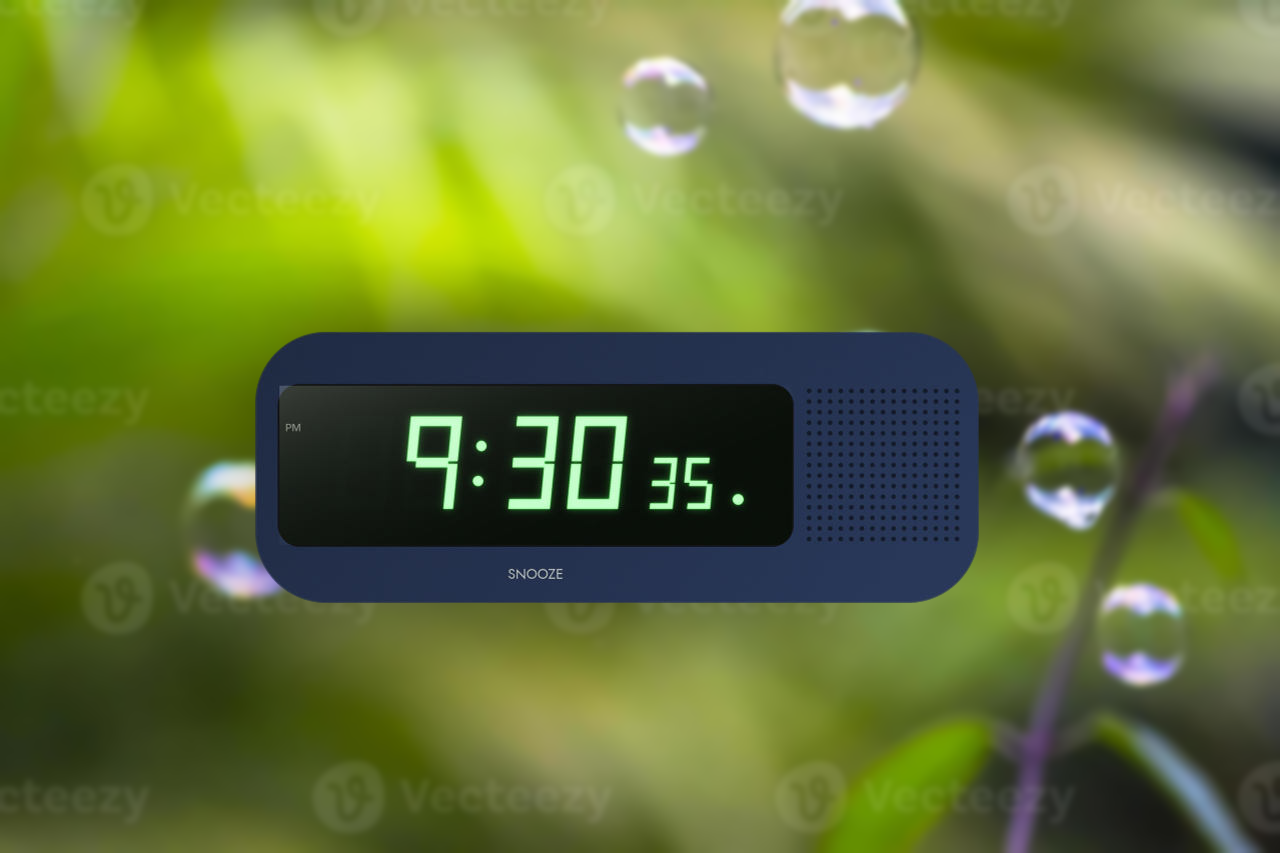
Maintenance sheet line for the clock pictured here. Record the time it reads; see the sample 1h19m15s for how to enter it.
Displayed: 9h30m35s
